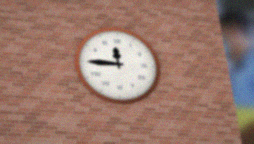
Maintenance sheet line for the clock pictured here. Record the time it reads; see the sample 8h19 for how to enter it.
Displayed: 11h45
